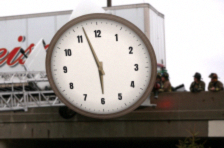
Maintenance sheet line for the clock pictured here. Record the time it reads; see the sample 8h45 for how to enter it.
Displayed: 5h57
